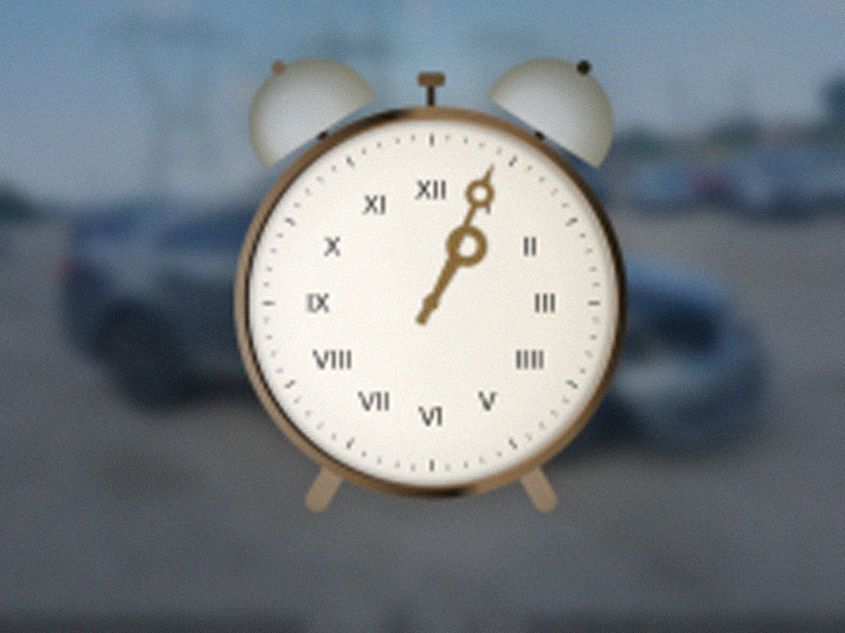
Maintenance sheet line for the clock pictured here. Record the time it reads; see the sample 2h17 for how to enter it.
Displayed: 1h04
